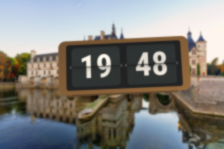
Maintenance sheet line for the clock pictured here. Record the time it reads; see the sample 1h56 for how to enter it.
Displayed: 19h48
